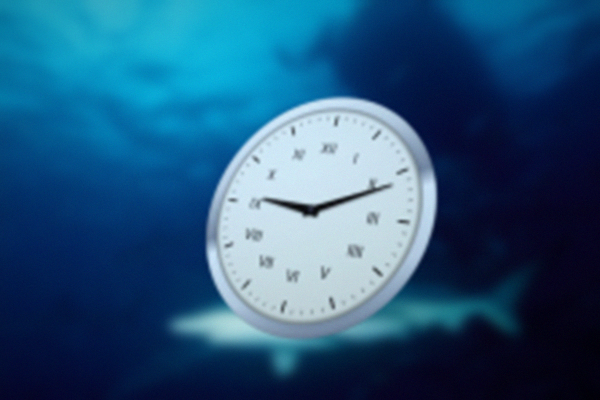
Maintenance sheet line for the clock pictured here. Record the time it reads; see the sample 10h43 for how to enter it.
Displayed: 9h11
